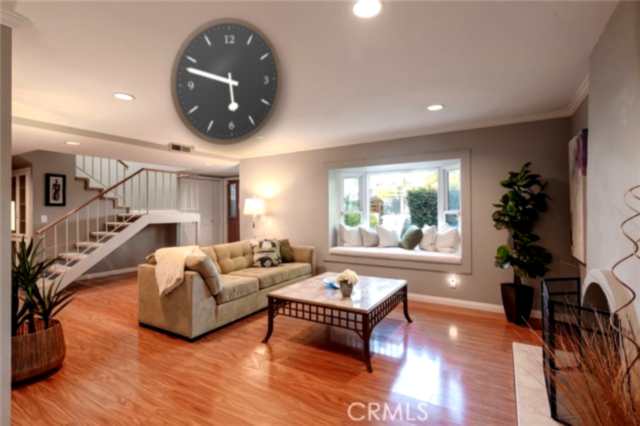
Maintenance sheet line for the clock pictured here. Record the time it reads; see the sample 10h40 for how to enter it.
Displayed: 5h48
